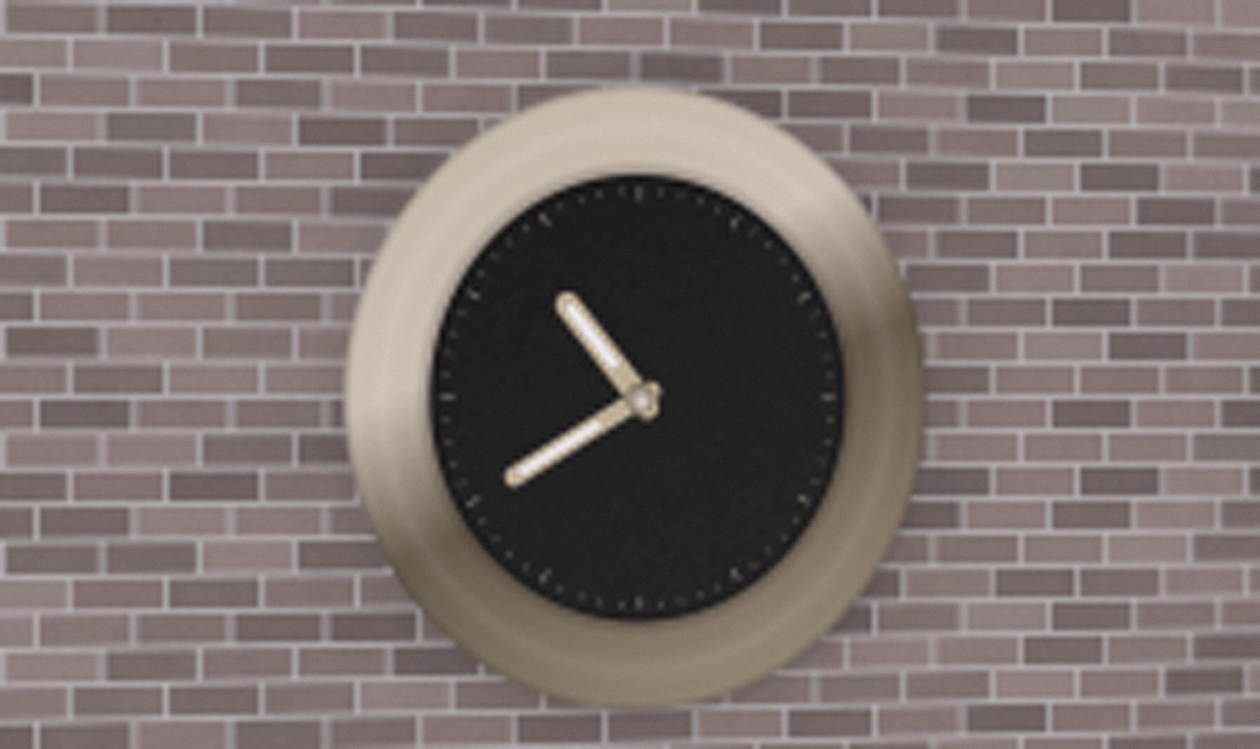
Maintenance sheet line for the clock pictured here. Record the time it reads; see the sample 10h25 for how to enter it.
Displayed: 10h40
